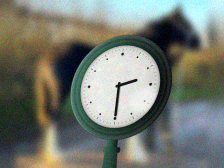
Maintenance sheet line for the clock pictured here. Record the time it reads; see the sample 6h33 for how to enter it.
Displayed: 2h30
